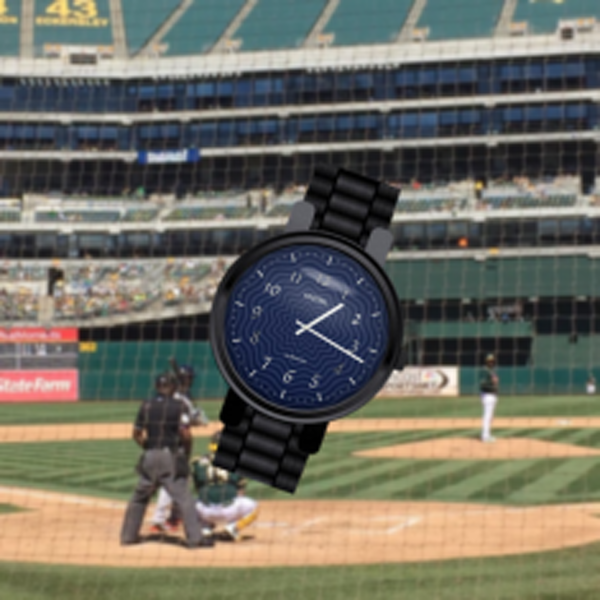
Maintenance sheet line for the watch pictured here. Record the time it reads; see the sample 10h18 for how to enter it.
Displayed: 1h17
